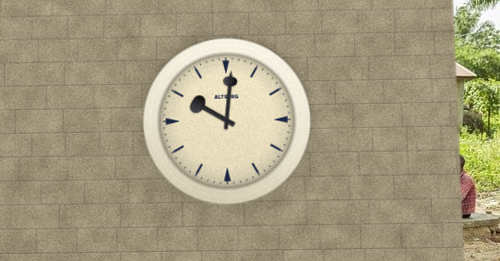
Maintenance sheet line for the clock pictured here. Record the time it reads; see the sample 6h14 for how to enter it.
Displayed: 10h01
